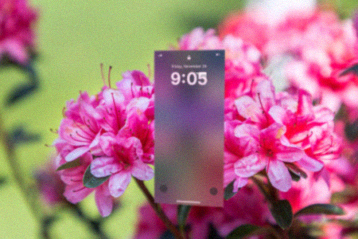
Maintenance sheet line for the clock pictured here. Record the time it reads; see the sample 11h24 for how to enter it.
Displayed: 9h05
